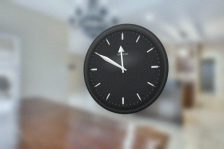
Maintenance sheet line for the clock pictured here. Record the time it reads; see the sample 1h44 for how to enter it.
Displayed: 11h50
